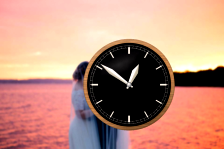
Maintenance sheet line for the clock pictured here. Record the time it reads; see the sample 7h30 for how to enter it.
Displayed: 12h51
